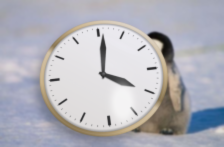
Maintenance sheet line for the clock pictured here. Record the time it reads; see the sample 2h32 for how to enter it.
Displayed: 4h01
